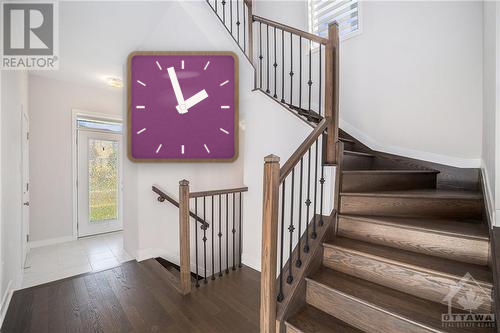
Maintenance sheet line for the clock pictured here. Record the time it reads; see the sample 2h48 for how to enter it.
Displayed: 1h57
